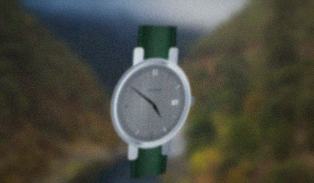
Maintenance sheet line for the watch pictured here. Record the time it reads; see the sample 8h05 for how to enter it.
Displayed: 4h51
